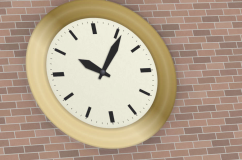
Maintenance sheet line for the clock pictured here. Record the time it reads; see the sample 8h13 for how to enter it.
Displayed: 10h06
